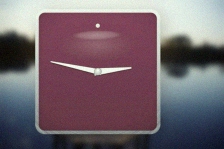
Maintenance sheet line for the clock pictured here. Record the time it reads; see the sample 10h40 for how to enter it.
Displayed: 2h47
